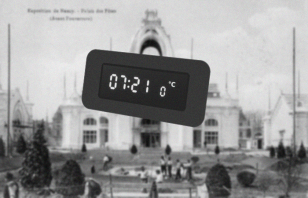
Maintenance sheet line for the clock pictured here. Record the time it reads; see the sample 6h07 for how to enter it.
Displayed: 7h21
